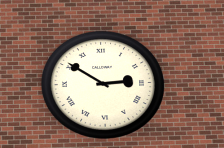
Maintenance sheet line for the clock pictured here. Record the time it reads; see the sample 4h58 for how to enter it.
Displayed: 2h51
